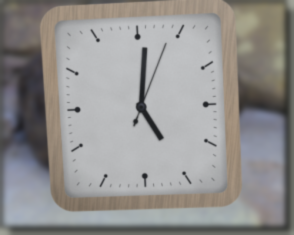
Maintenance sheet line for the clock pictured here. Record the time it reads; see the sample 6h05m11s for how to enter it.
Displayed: 5h01m04s
